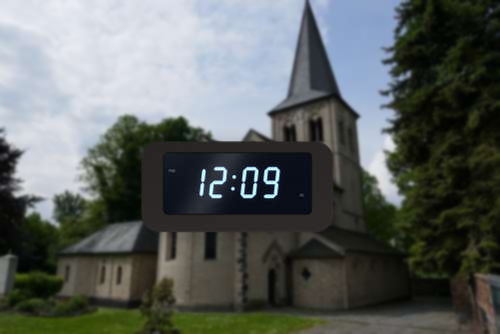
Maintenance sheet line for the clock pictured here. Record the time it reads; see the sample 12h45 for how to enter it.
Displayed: 12h09
